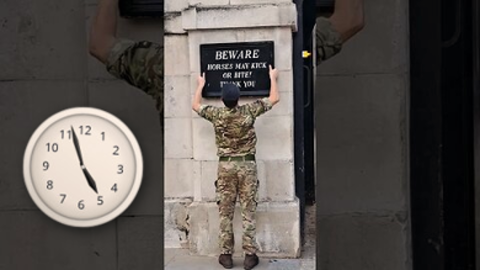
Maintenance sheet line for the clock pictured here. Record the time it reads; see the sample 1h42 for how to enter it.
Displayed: 4h57
